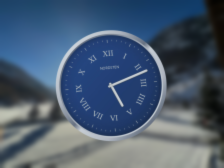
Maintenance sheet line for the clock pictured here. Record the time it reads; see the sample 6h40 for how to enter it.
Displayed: 5h12
